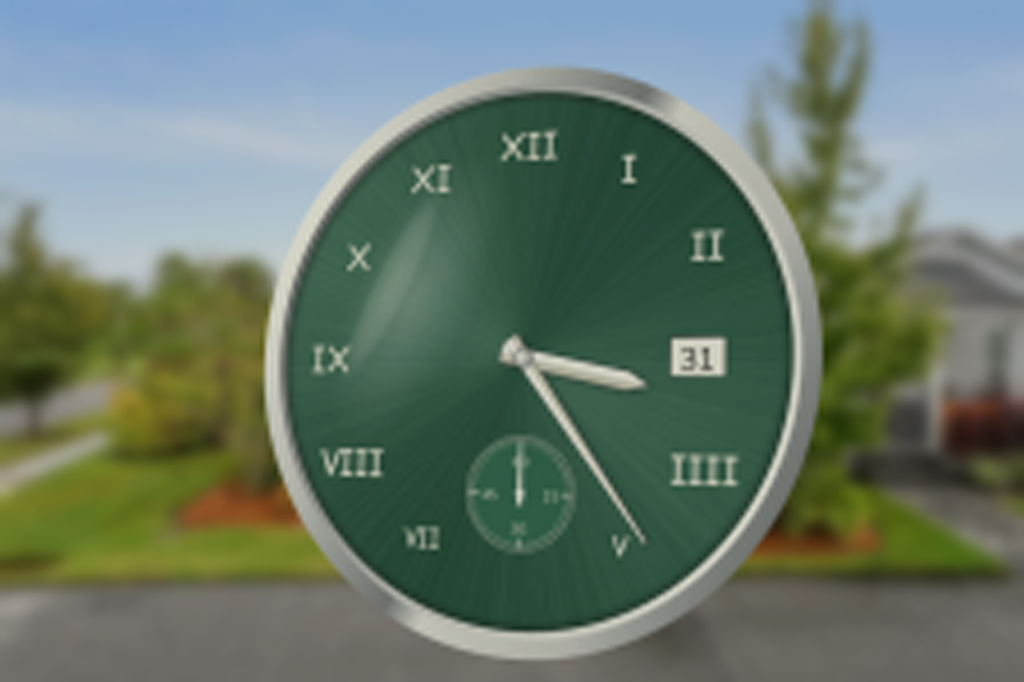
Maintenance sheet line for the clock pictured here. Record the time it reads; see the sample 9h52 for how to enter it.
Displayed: 3h24
